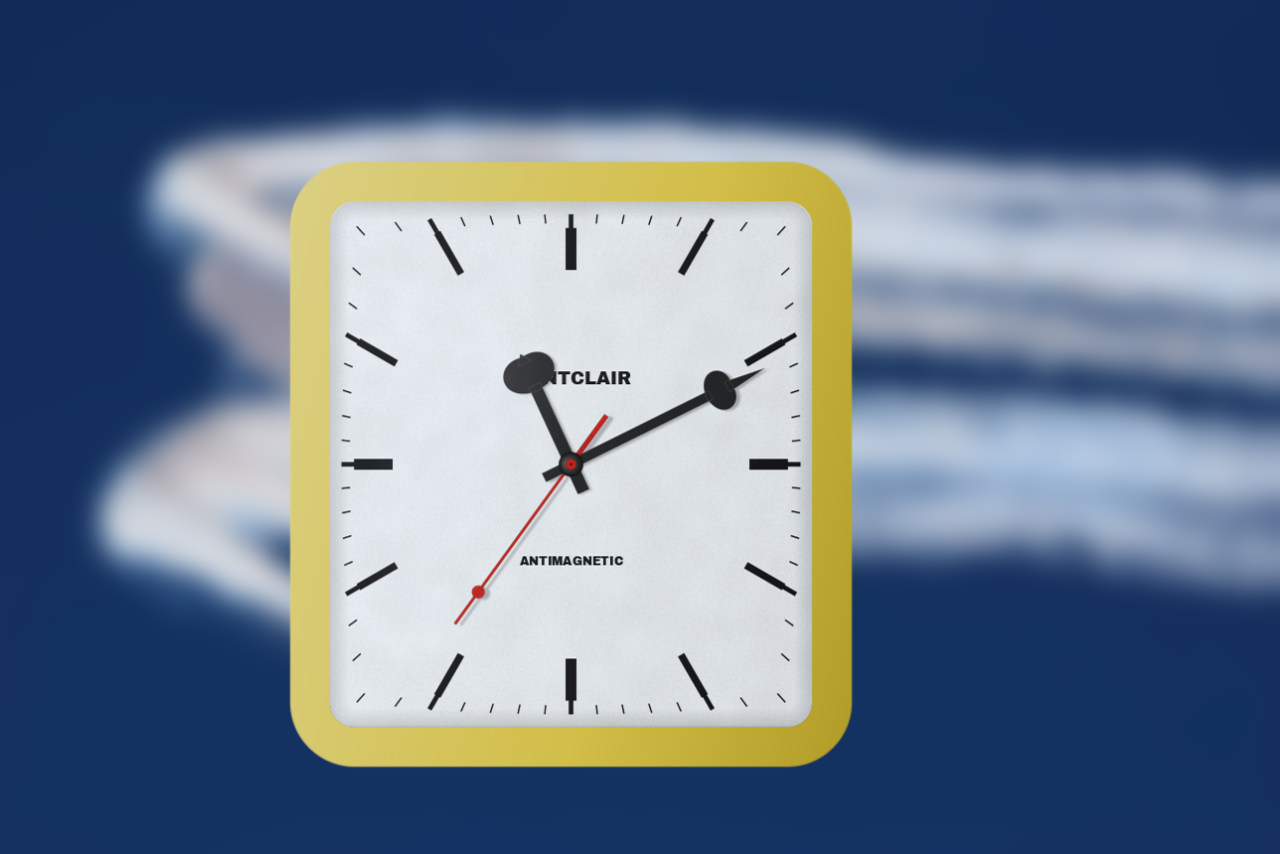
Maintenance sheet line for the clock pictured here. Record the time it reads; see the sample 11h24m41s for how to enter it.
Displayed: 11h10m36s
